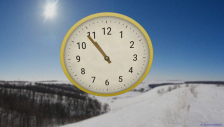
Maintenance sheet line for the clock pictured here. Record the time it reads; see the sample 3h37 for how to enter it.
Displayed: 10h54
